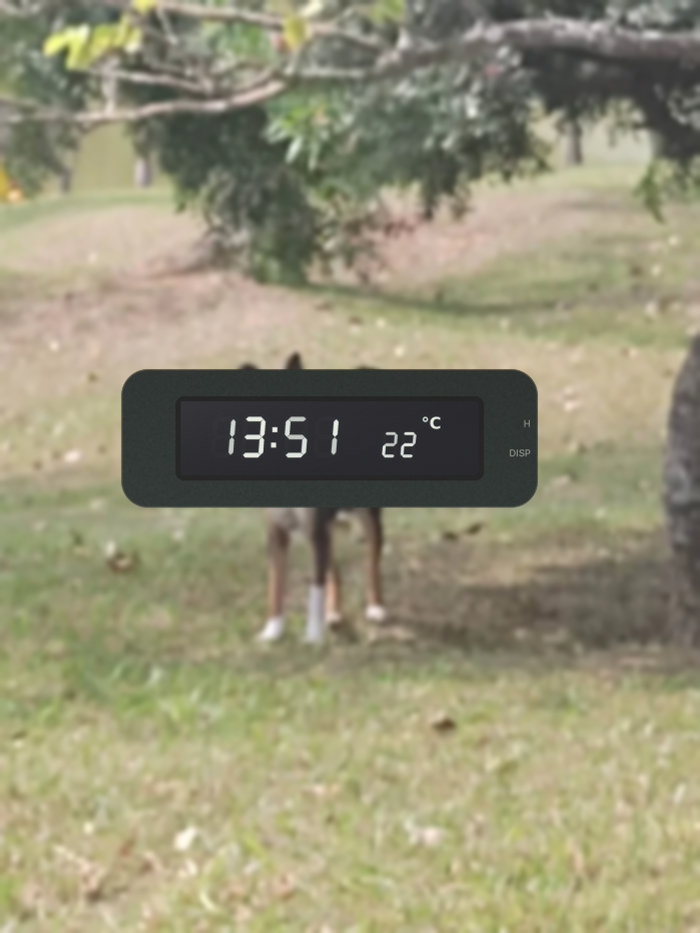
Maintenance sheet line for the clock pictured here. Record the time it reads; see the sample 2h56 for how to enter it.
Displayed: 13h51
